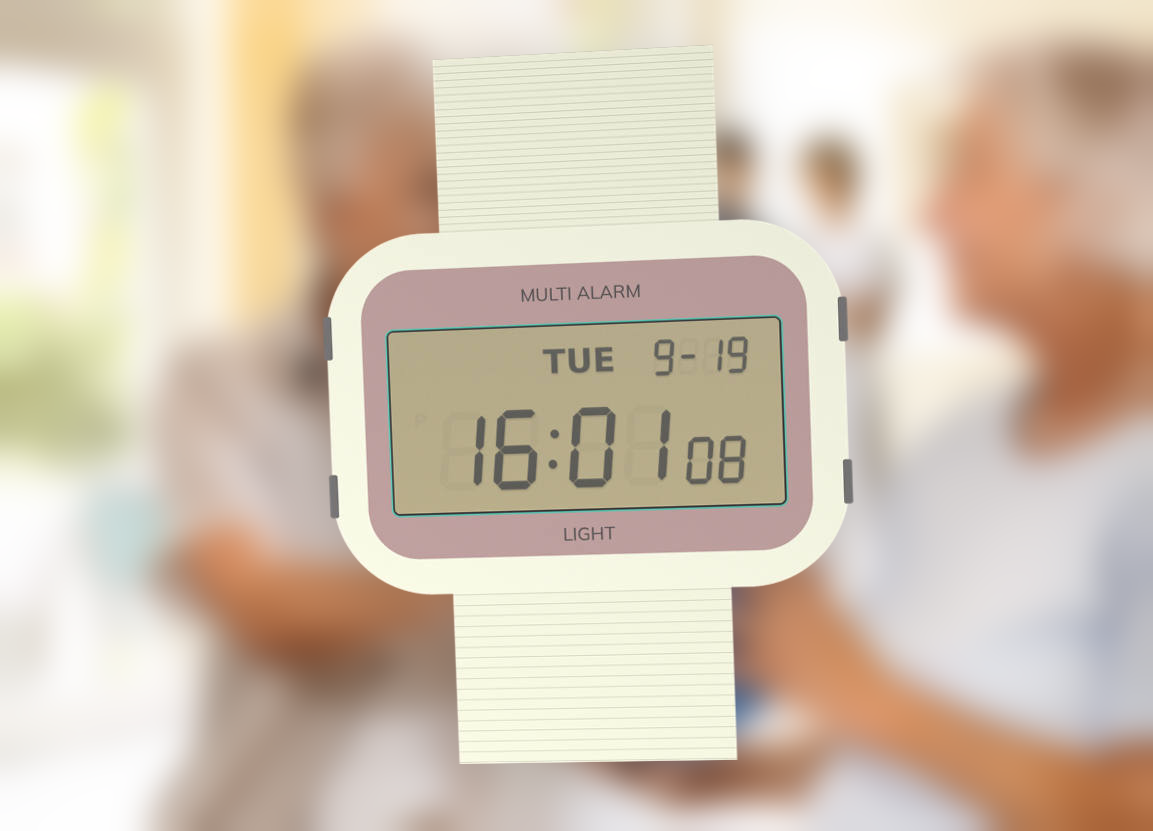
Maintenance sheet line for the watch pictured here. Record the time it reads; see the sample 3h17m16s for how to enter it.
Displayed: 16h01m08s
